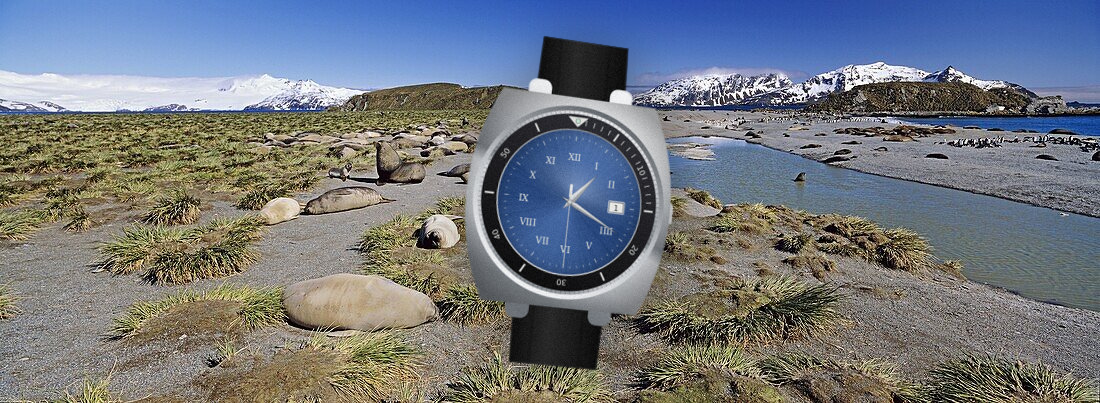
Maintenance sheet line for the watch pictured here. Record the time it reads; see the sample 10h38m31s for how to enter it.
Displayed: 1h19m30s
